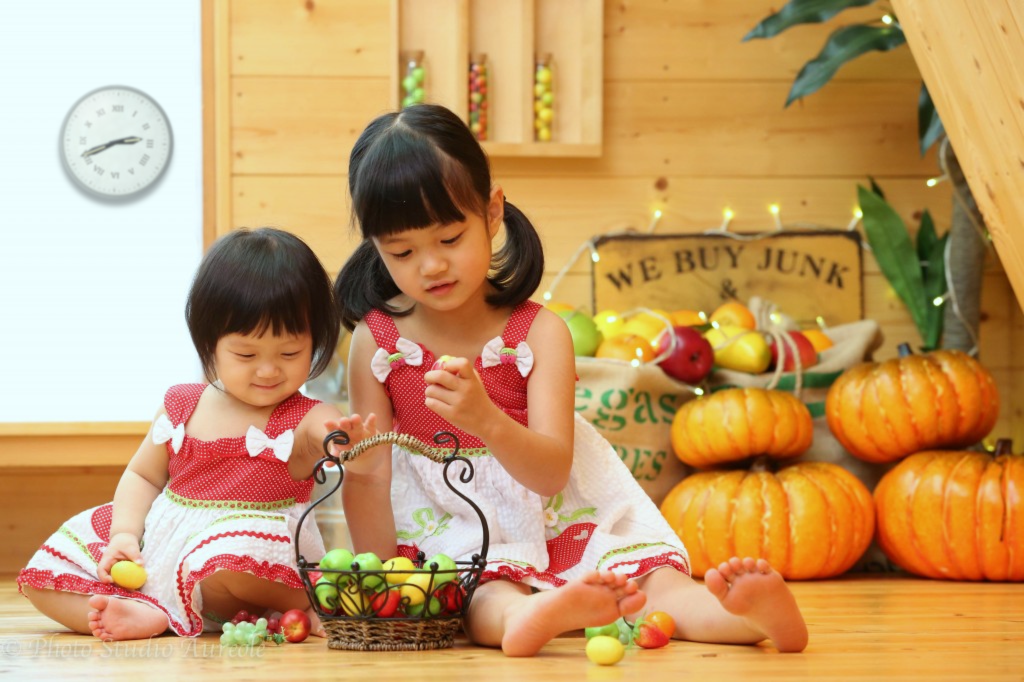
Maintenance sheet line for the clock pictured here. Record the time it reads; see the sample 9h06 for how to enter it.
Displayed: 2h41
